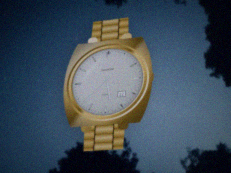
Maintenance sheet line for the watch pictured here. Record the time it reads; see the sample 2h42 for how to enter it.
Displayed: 5h38
